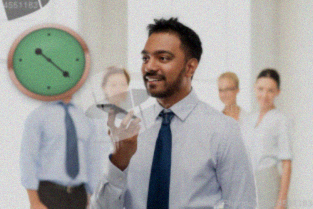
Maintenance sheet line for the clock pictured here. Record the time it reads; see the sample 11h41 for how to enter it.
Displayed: 10h22
